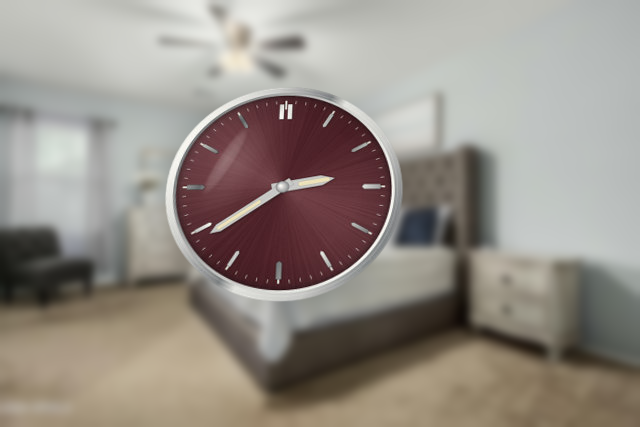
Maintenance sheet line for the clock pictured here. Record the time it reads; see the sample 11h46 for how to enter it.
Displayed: 2h39
